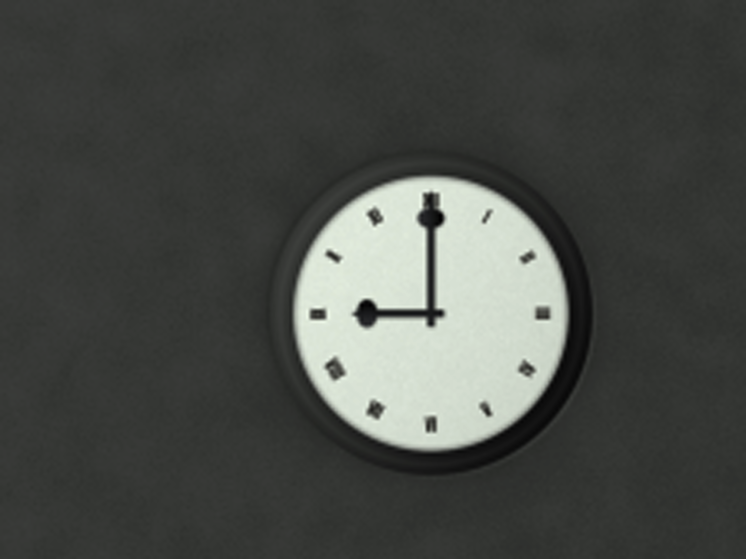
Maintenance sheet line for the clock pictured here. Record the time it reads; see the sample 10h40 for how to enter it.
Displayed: 9h00
